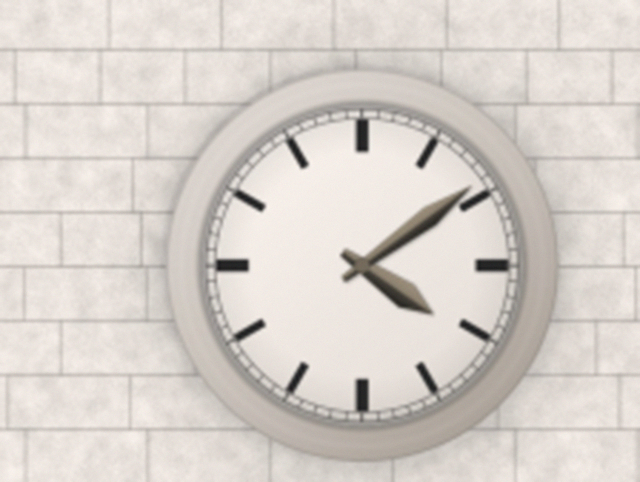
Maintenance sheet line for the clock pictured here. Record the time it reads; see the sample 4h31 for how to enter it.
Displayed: 4h09
